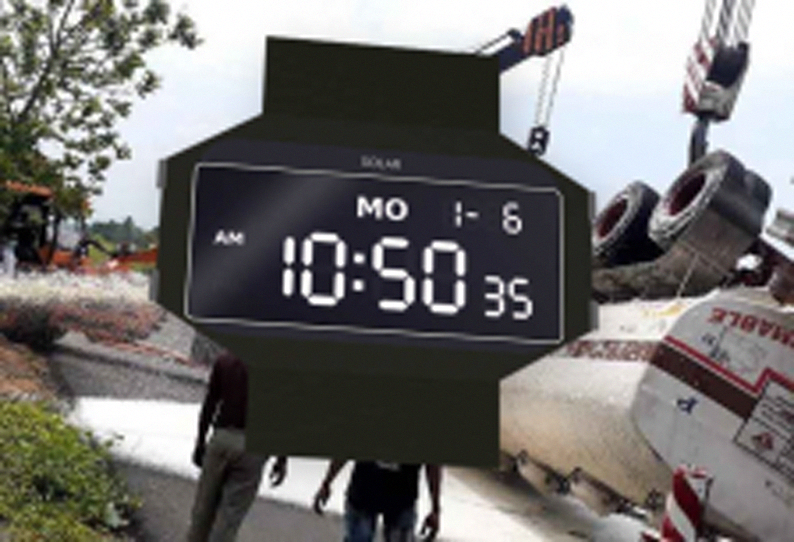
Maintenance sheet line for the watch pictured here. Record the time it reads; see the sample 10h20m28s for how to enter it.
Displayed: 10h50m35s
